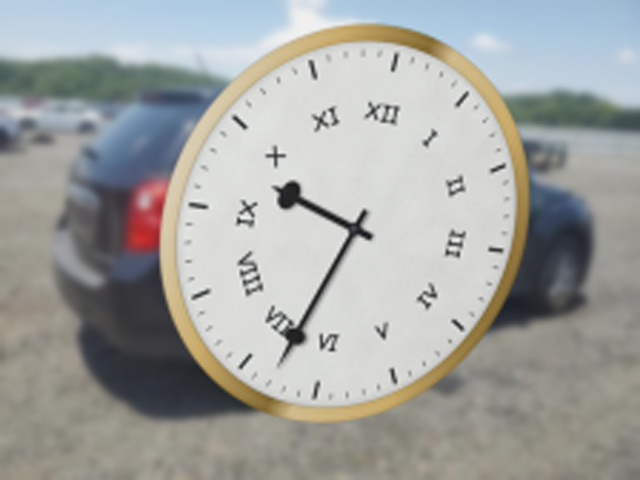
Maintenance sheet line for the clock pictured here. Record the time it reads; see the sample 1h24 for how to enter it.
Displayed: 9h33
